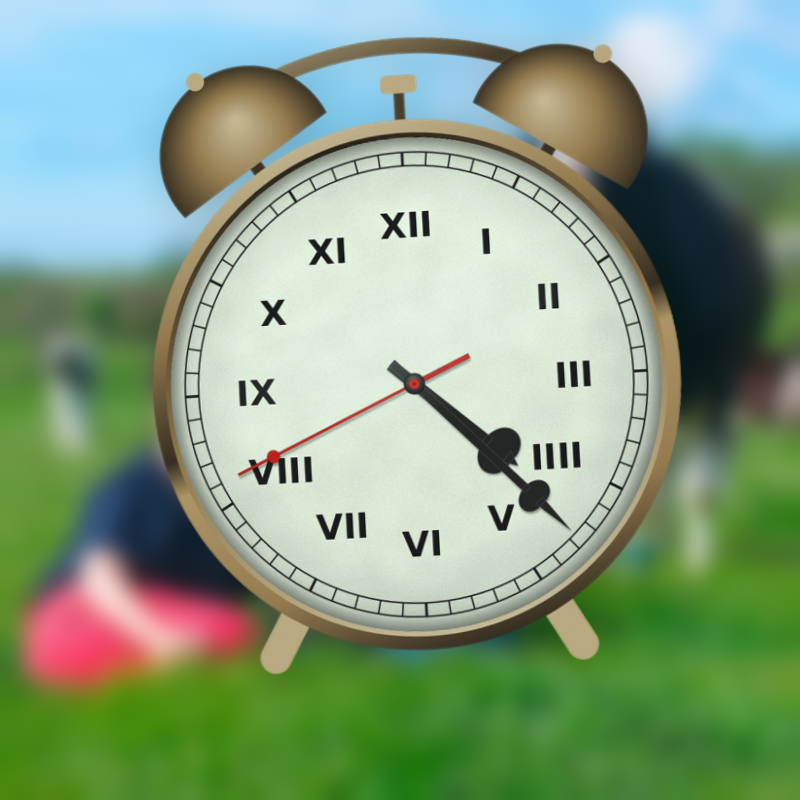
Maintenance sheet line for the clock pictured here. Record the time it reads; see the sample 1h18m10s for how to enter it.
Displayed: 4h22m41s
